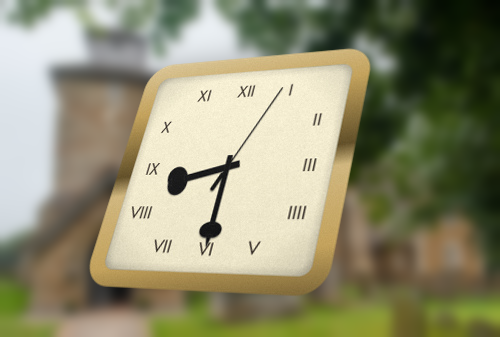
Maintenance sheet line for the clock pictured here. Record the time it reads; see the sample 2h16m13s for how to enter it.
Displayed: 8h30m04s
